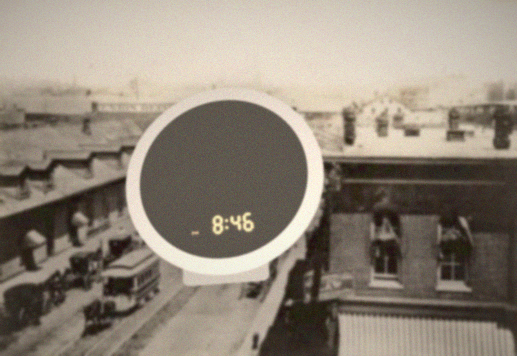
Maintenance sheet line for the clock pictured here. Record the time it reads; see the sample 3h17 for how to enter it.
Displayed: 8h46
